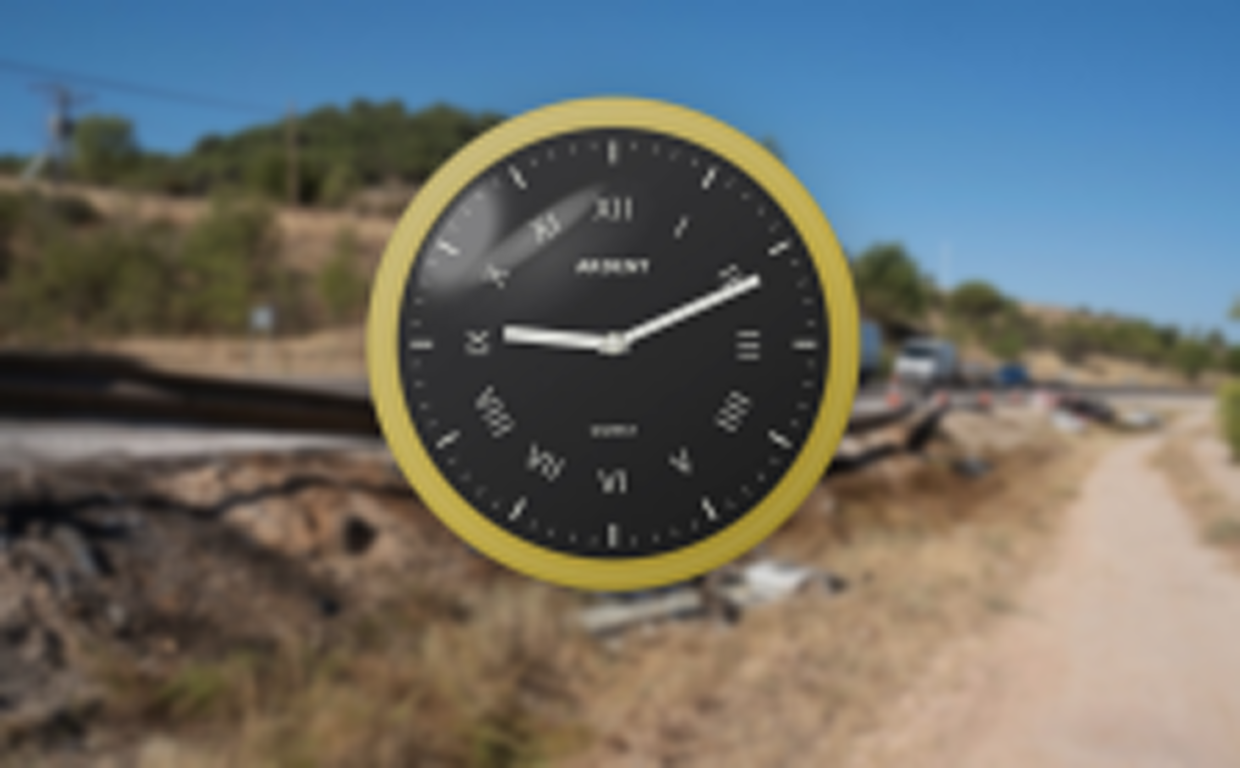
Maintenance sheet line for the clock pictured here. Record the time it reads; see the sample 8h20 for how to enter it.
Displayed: 9h11
